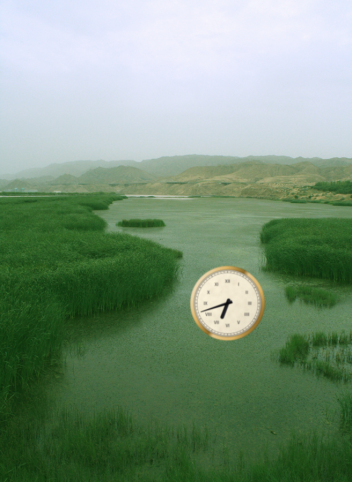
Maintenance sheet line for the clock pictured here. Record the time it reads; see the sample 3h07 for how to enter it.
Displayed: 6h42
